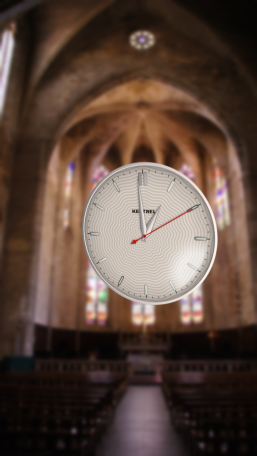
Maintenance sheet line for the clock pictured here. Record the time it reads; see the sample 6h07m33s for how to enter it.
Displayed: 12h59m10s
